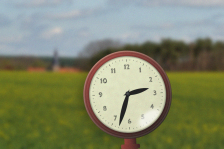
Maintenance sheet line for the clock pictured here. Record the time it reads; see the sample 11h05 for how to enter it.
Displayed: 2h33
